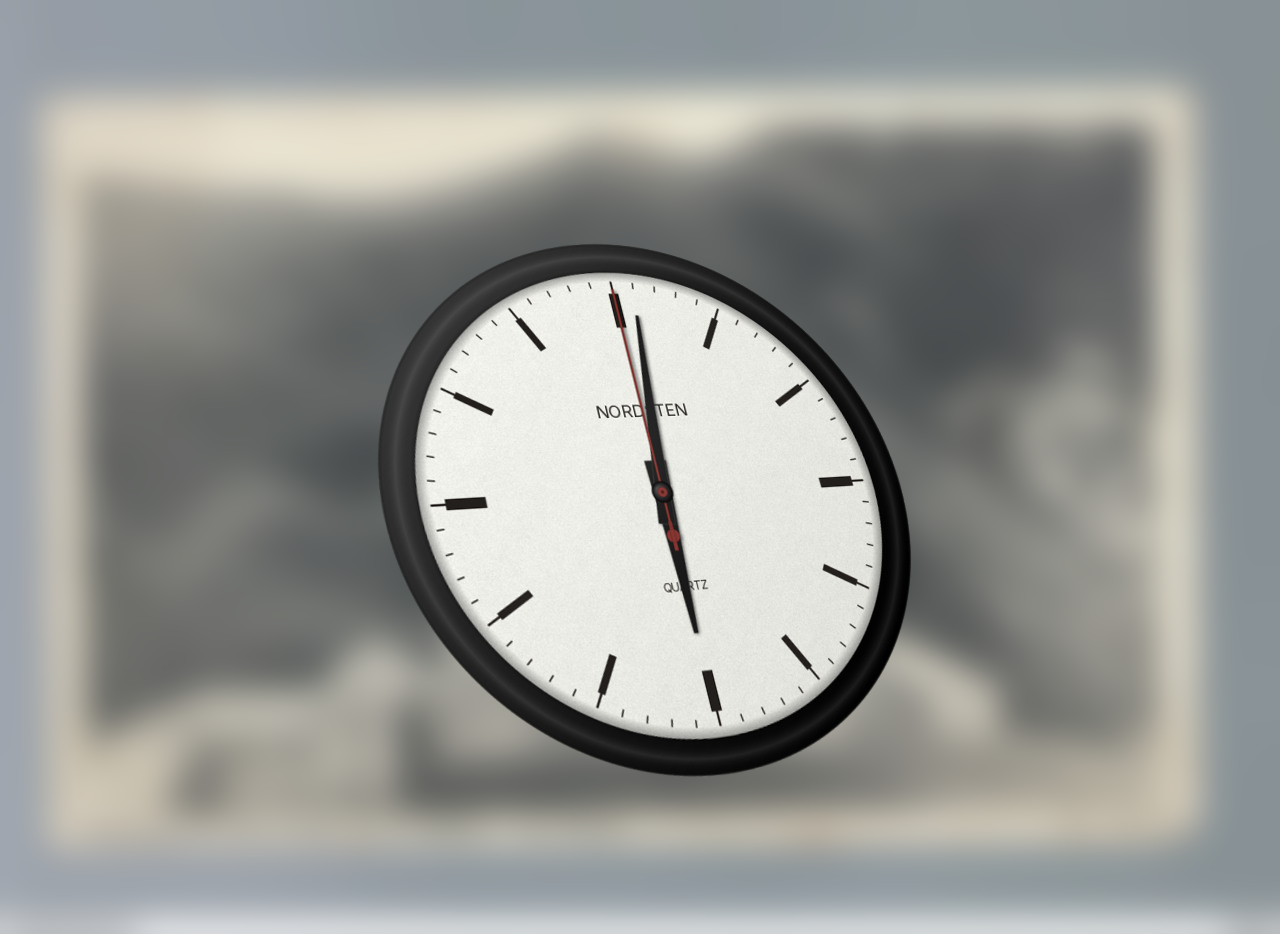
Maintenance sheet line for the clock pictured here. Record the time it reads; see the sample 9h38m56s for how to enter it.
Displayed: 6h01m00s
